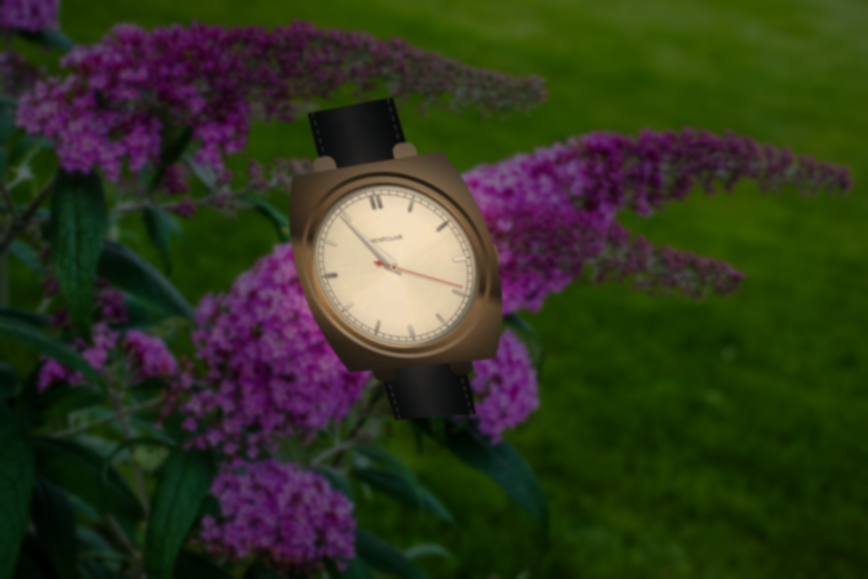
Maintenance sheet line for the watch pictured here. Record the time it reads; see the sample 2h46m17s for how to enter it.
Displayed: 10h54m19s
